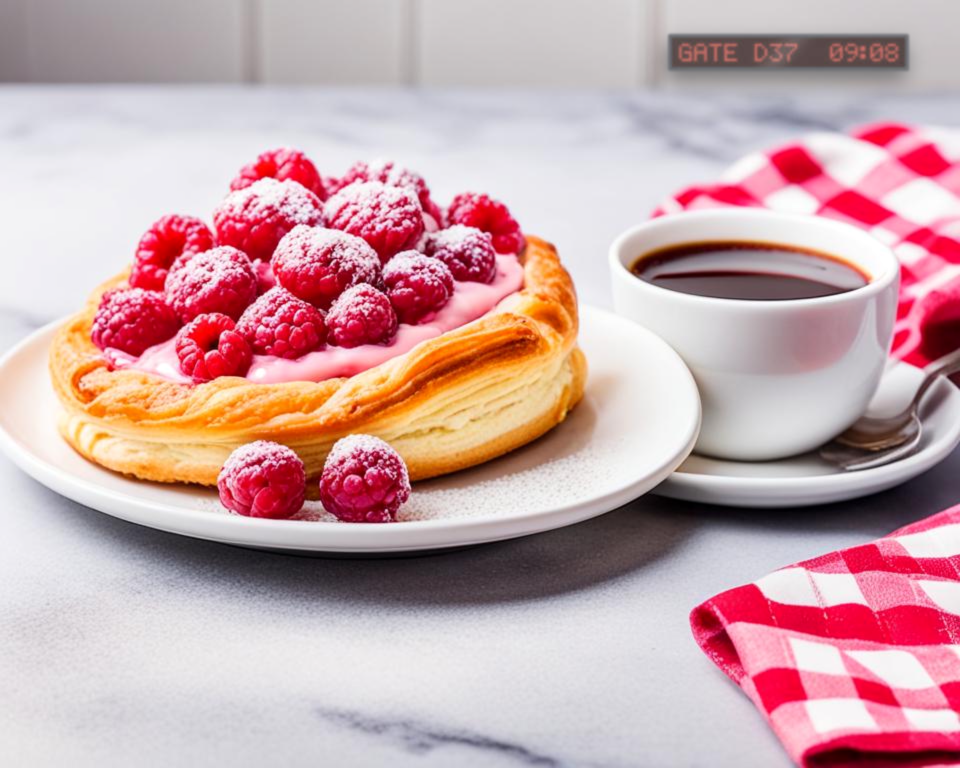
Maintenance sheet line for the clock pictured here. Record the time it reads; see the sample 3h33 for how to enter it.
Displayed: 9h08
